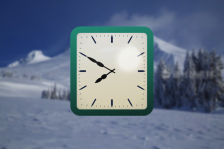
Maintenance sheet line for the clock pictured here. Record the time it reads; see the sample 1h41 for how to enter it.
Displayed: 7h50
